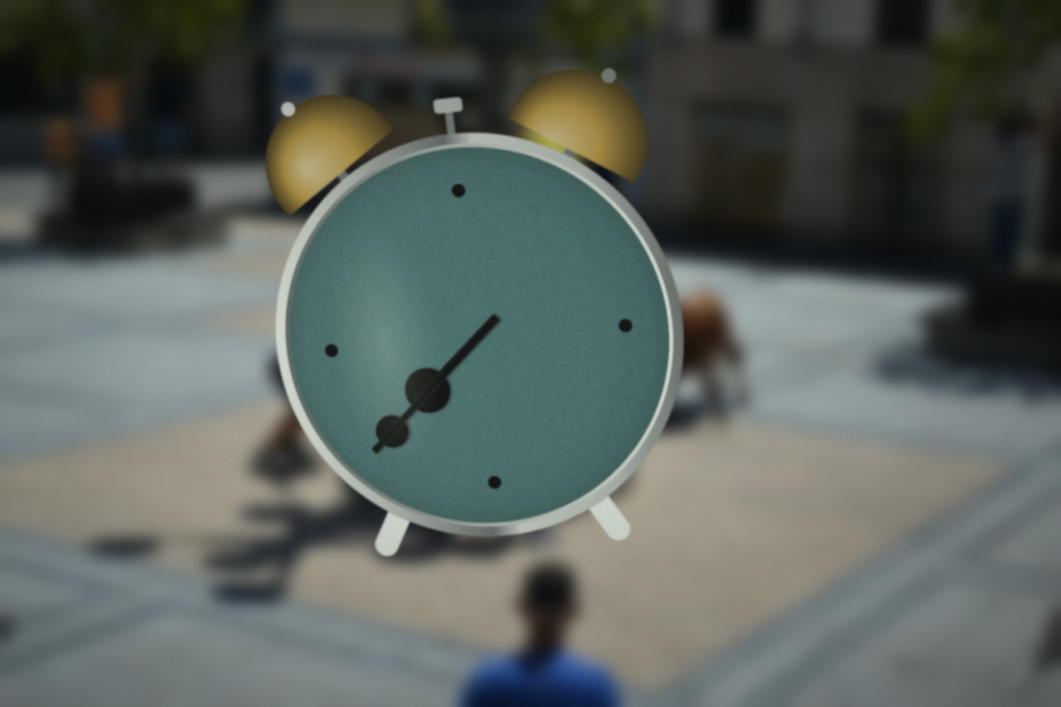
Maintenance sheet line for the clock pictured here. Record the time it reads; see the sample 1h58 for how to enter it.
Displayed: 7h38
